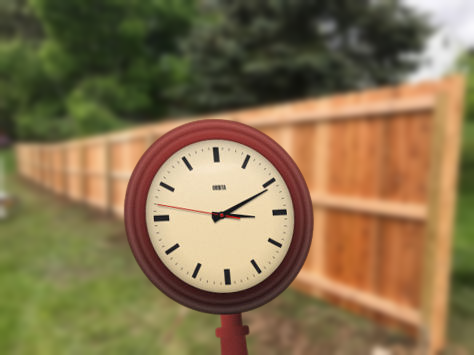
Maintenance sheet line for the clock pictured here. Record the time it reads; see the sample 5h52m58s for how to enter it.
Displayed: 3h10m47s
